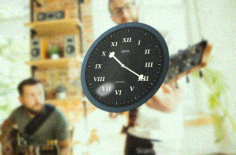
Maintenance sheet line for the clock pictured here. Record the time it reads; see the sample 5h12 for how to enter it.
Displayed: 10h20
